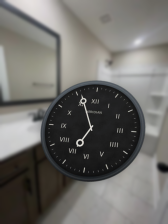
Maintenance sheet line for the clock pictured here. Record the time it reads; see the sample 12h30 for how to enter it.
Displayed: 6h56
